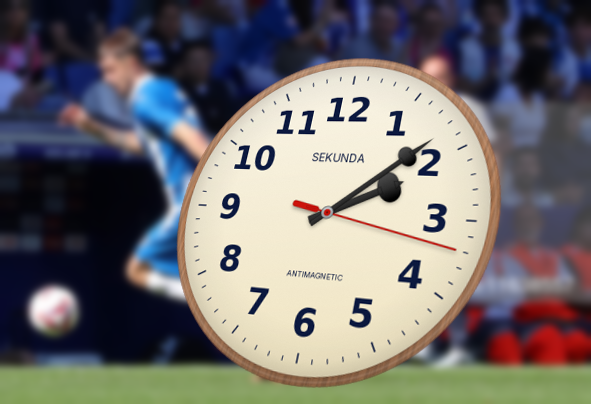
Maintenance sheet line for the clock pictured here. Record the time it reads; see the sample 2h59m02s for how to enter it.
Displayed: 2h08m17s
